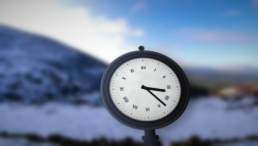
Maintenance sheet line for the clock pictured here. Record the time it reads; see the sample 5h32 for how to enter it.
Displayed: 3h23
